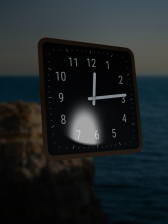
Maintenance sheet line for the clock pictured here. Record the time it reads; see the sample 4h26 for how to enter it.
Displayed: 12h14
